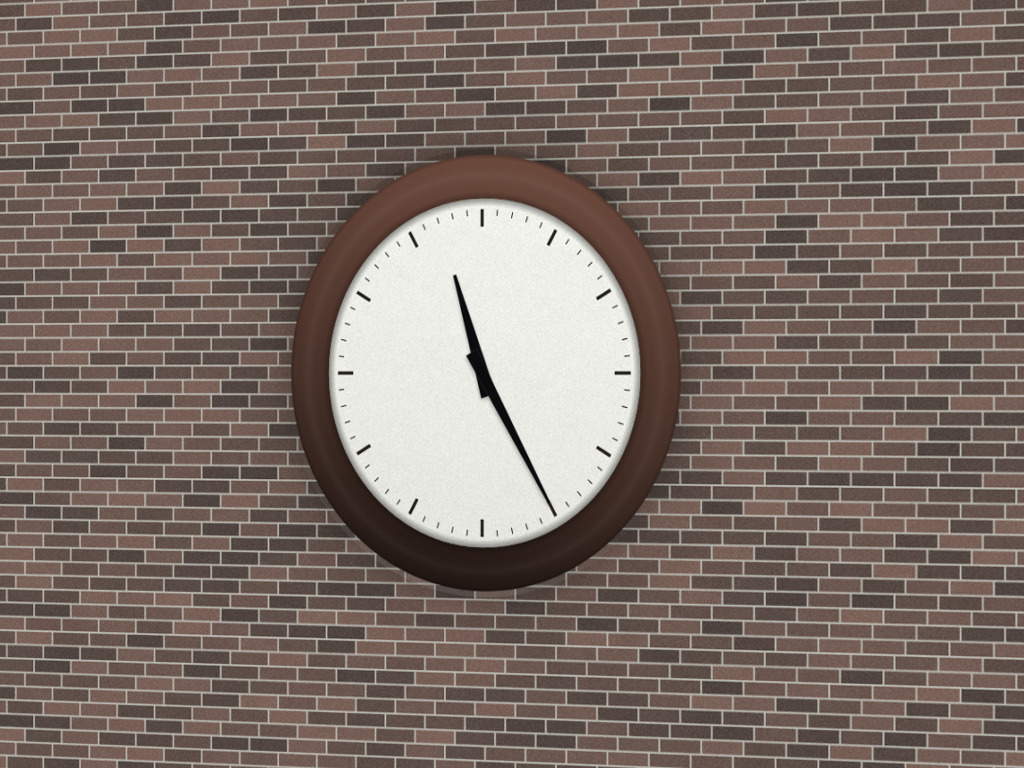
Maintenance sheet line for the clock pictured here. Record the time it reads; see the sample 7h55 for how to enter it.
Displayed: 11h25
